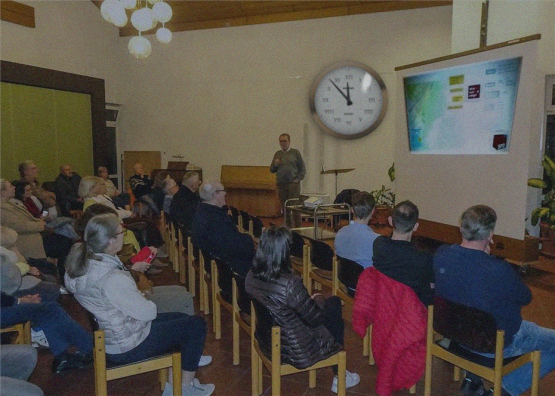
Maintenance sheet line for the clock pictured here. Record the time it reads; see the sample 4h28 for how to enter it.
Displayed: 11h53
